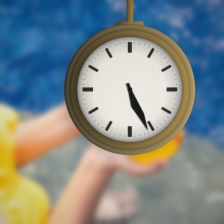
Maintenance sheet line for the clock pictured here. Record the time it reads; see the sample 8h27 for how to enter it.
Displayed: 5h26
